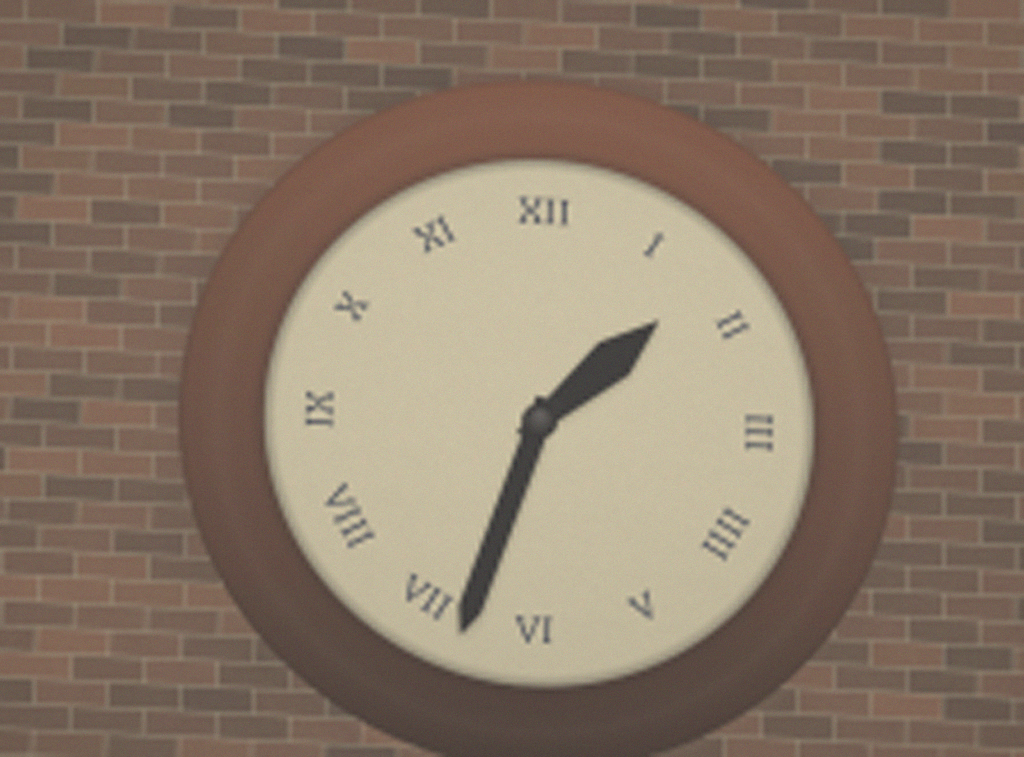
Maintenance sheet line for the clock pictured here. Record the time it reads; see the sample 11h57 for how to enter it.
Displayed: 1h33
